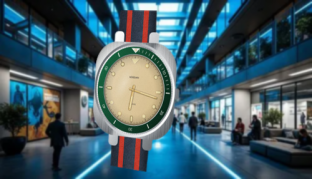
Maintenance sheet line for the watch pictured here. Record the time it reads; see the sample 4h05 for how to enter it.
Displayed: 6h17
